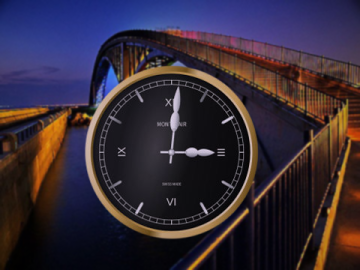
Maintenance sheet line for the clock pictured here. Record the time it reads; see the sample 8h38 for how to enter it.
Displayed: 3h01
